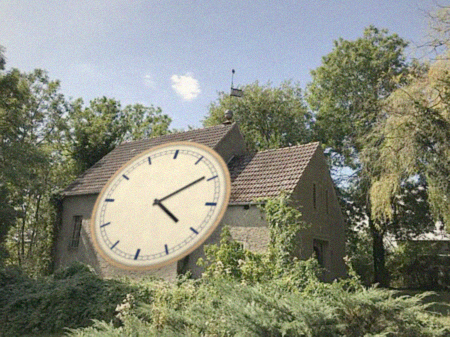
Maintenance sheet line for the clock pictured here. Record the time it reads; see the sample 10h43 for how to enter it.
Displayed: 4h09
